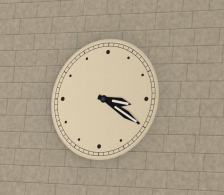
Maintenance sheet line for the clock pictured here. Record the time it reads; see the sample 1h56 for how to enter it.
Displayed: 3h20
